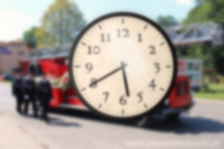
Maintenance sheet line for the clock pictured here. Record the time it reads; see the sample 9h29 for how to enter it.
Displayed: 5h40
